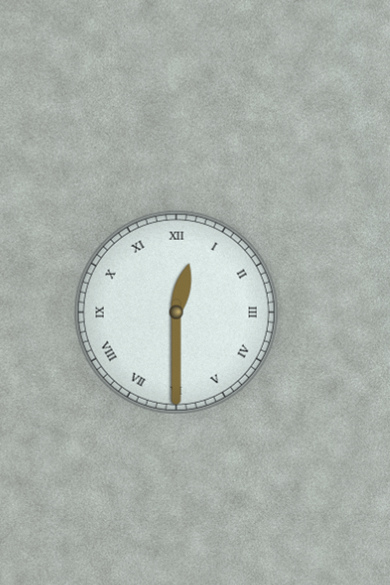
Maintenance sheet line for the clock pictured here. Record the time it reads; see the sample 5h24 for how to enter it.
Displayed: 12h30
